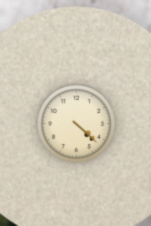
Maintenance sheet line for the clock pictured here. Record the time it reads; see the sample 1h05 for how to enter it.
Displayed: 4h22
